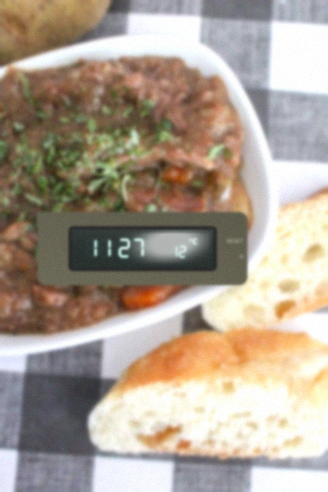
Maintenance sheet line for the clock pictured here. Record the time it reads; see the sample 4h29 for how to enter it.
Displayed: 11h27
